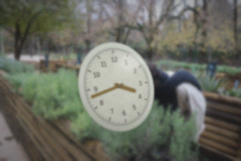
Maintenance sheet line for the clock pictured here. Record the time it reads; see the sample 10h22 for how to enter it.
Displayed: 3h43
